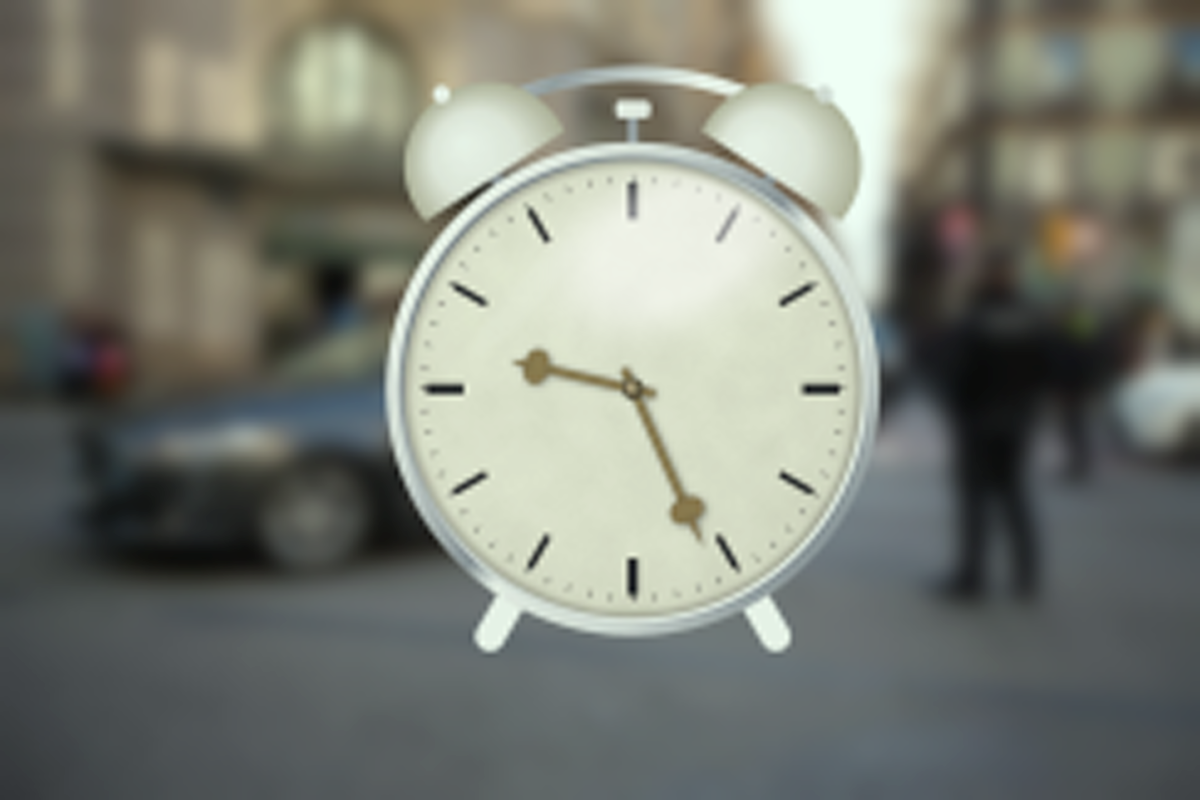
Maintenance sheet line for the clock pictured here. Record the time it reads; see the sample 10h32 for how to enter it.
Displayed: 9h26
